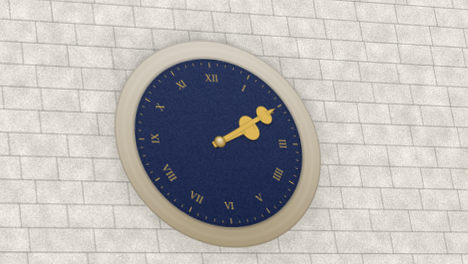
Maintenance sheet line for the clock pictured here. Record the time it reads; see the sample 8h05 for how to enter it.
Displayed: 2h10
